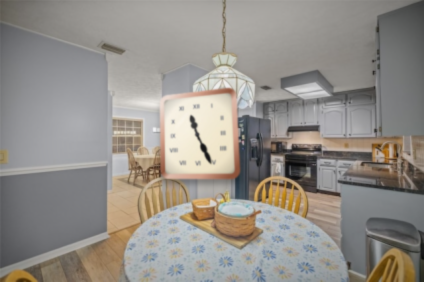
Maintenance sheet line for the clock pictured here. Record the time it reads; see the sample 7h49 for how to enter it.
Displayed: 11h26
